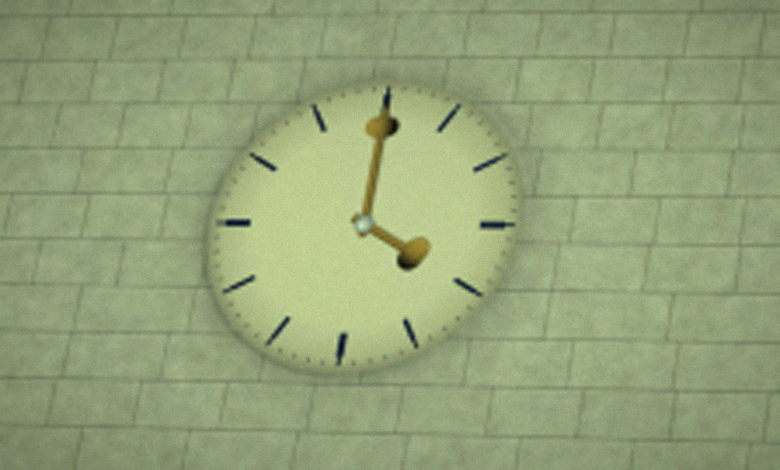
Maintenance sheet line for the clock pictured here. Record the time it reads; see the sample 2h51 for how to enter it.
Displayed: 4h00
